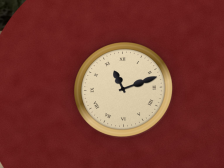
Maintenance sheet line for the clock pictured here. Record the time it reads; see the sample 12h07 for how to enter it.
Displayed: 11h12
